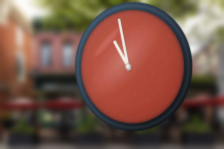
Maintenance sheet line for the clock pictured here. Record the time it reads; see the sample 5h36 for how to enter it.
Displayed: 10h58
